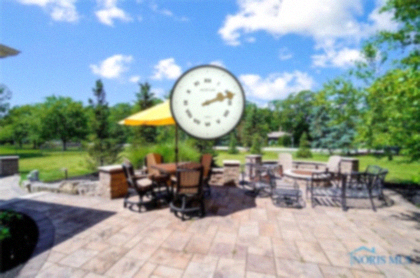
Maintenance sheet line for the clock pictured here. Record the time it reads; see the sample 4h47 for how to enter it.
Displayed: 2h12
